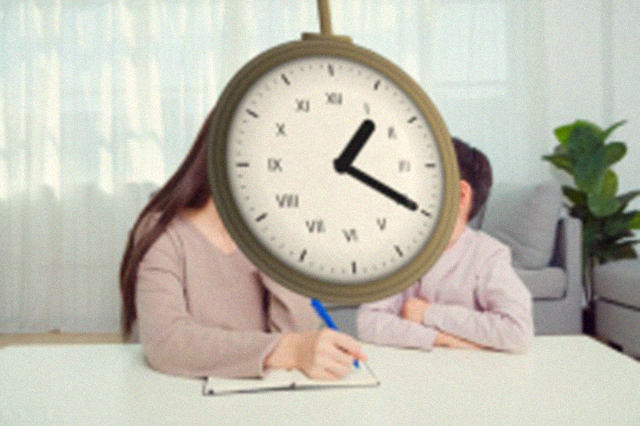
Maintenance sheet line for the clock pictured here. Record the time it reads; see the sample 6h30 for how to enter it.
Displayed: 1h20
